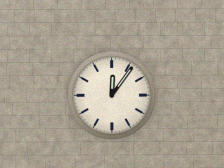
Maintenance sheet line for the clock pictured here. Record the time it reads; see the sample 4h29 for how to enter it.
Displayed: 12h06
